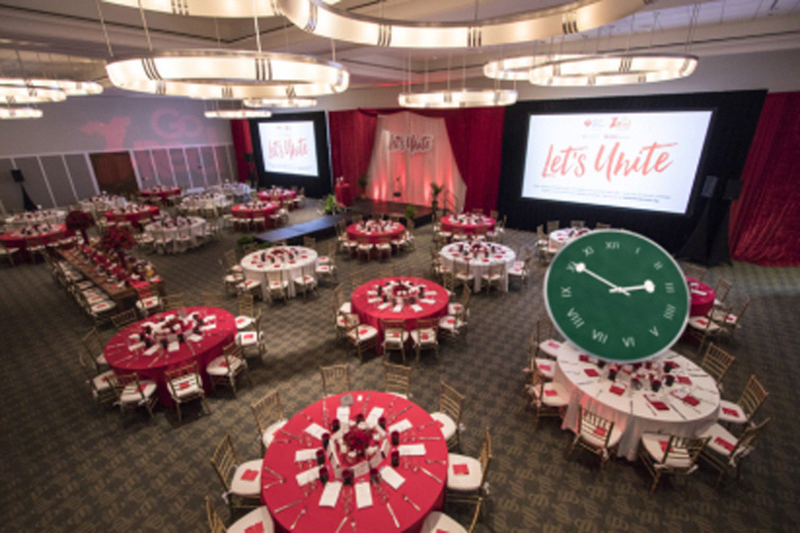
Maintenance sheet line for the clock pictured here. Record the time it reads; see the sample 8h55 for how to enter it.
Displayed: 2h51
